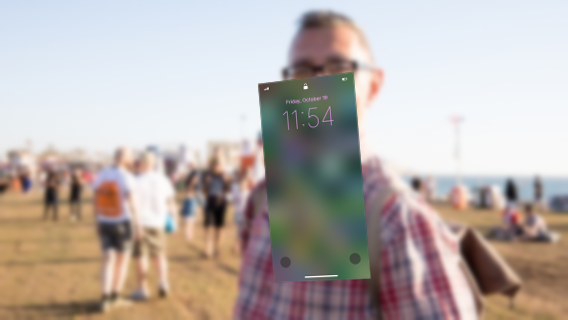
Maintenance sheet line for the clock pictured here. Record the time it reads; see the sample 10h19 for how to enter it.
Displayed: 11h54
